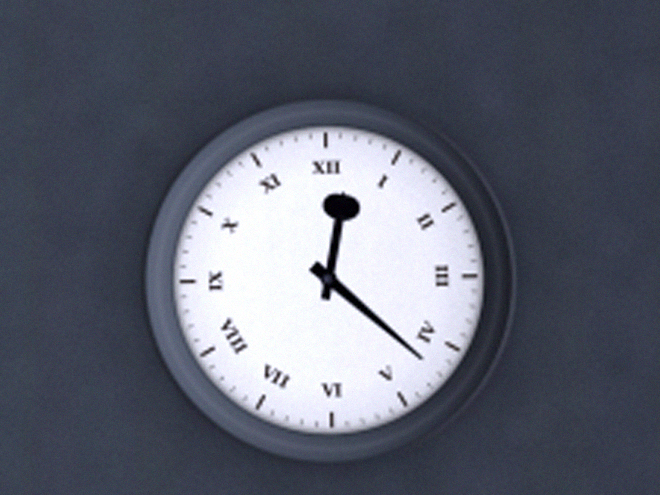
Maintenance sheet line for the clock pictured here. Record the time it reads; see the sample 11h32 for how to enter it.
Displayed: 12h22
